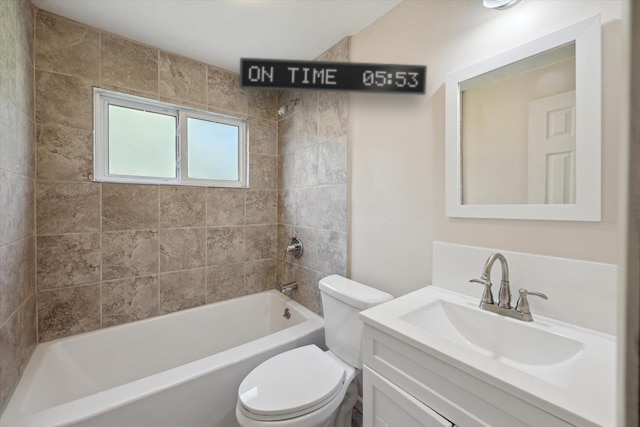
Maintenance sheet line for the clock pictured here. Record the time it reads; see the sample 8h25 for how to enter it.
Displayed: 5h53
